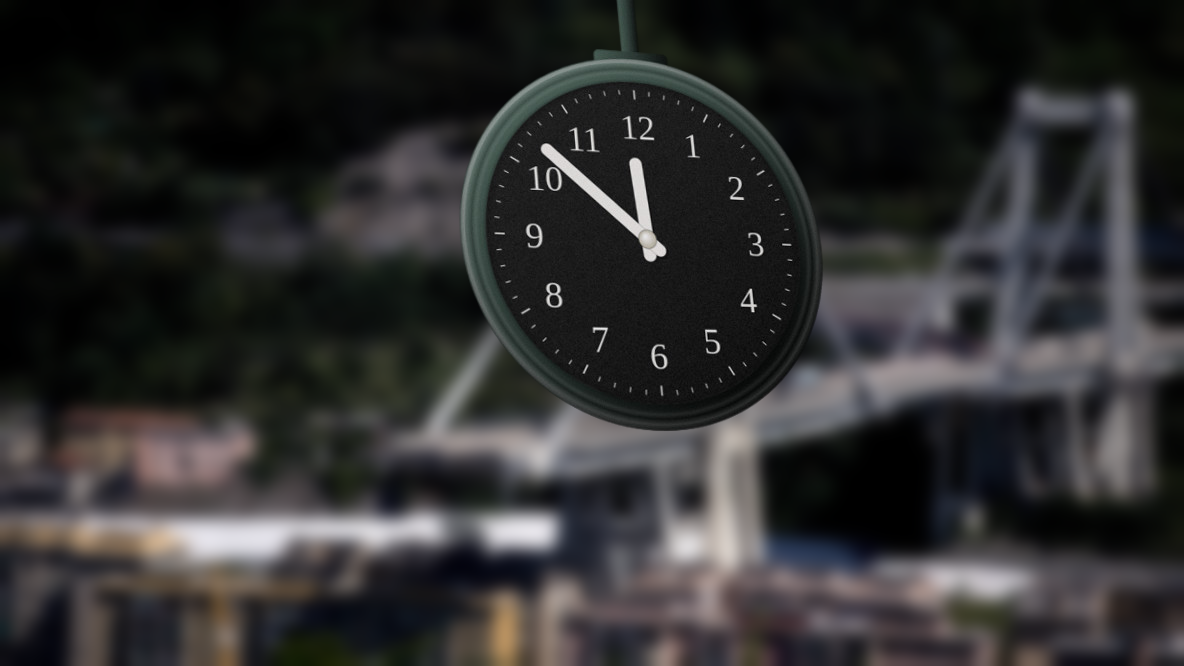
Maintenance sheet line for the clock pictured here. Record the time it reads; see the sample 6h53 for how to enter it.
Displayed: 11h52
